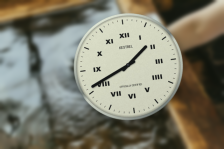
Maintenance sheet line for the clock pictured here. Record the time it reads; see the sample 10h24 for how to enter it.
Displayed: 1h41
